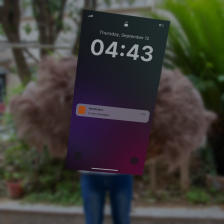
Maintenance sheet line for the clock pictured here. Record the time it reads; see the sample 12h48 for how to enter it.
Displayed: 4h43
